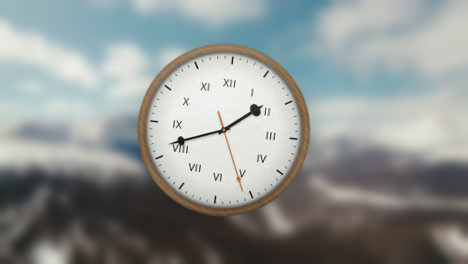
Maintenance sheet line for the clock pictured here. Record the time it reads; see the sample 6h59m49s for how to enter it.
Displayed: 1h41m26s
